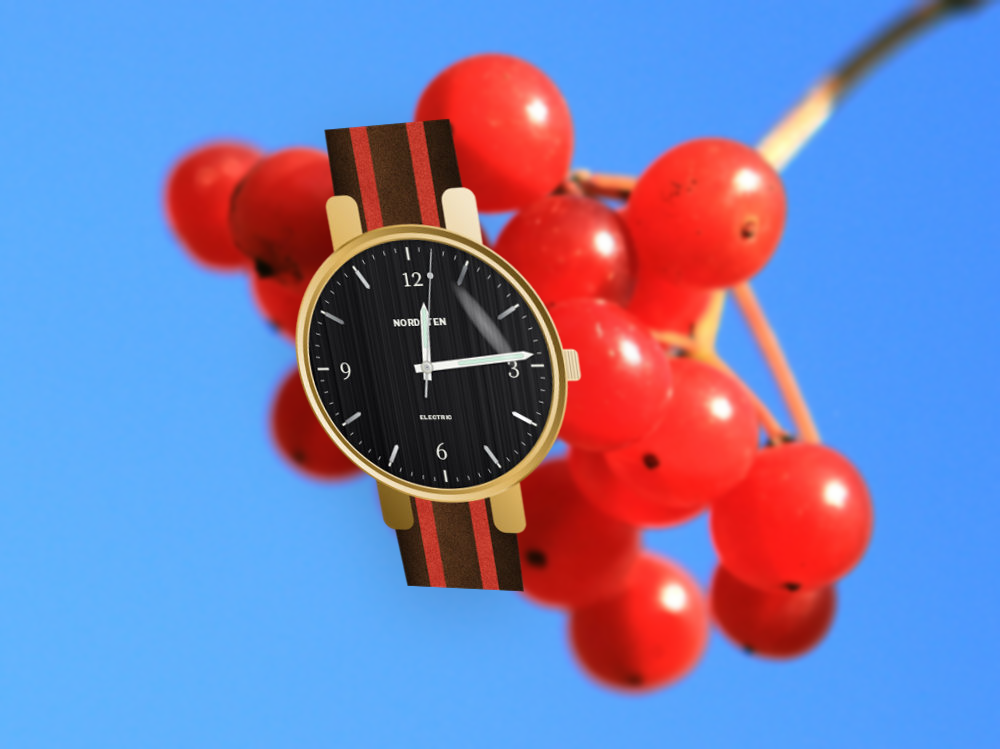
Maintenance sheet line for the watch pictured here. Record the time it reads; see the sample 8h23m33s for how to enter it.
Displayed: 12h14m02s
